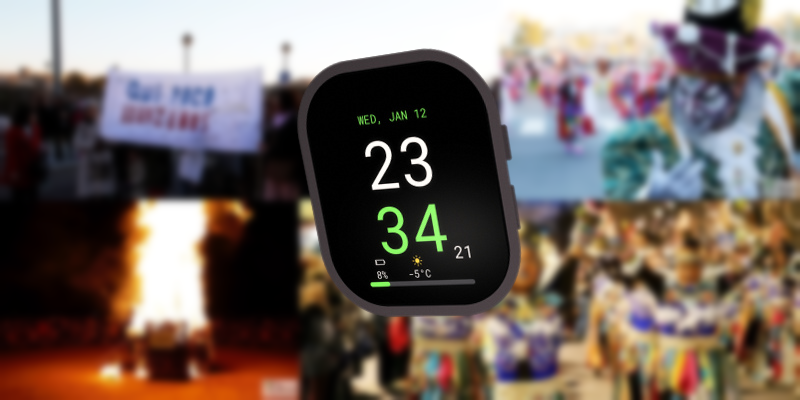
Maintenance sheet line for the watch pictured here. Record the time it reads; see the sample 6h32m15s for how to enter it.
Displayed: 23h34m21s
